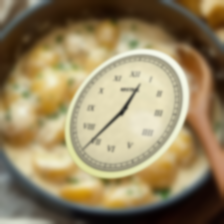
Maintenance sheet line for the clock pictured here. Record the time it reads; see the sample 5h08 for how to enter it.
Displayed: 12h36
